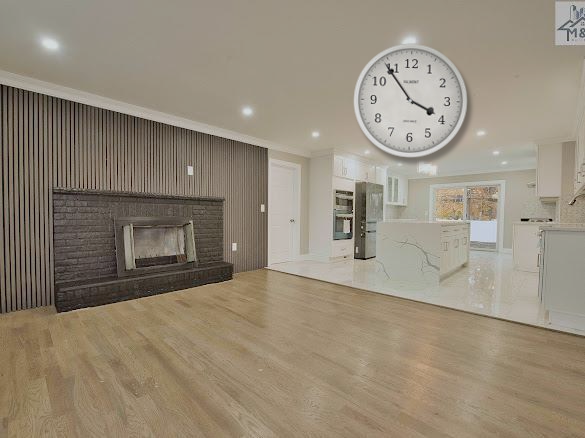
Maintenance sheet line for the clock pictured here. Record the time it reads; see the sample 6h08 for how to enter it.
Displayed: 3h54
